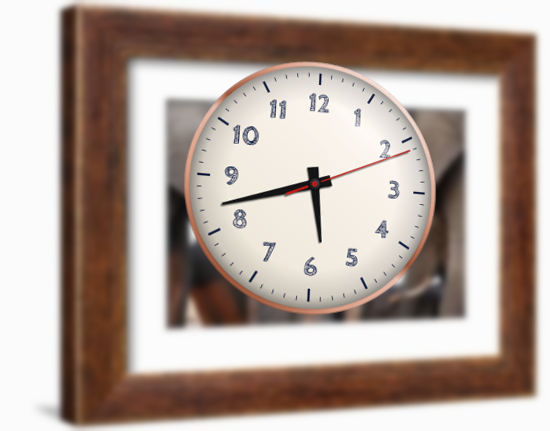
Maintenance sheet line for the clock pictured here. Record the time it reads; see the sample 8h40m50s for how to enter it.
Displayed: 5h42m11s
